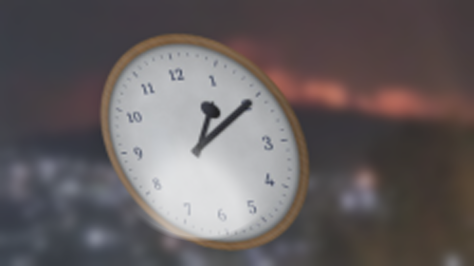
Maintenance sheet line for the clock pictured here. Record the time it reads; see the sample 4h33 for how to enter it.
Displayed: 1h10
